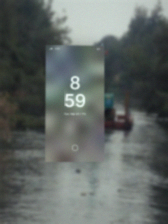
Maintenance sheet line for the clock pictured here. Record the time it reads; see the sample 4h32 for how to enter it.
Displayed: 8h59
